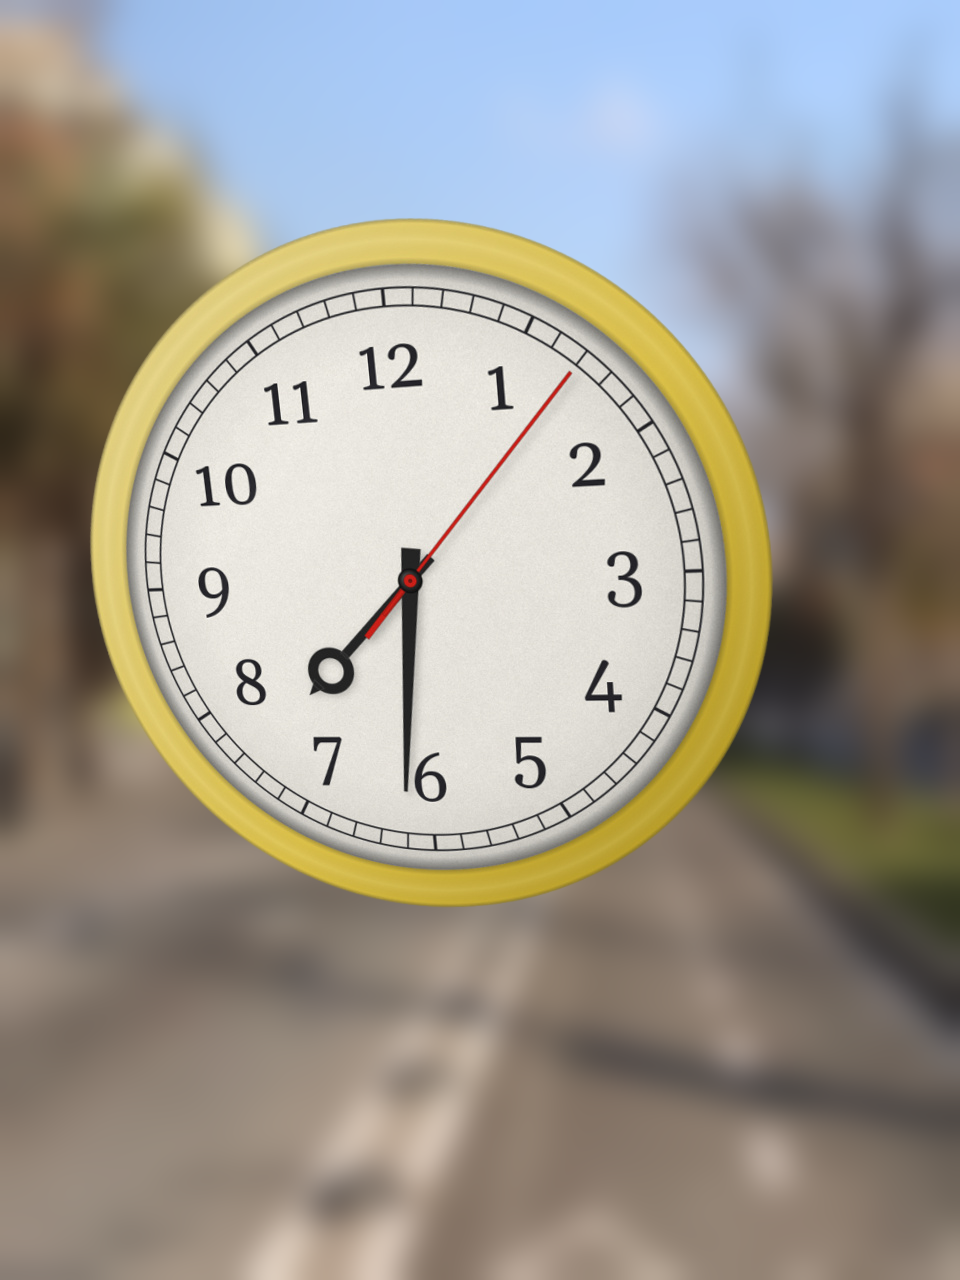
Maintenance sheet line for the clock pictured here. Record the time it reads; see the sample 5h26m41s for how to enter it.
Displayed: 7h31m07s
